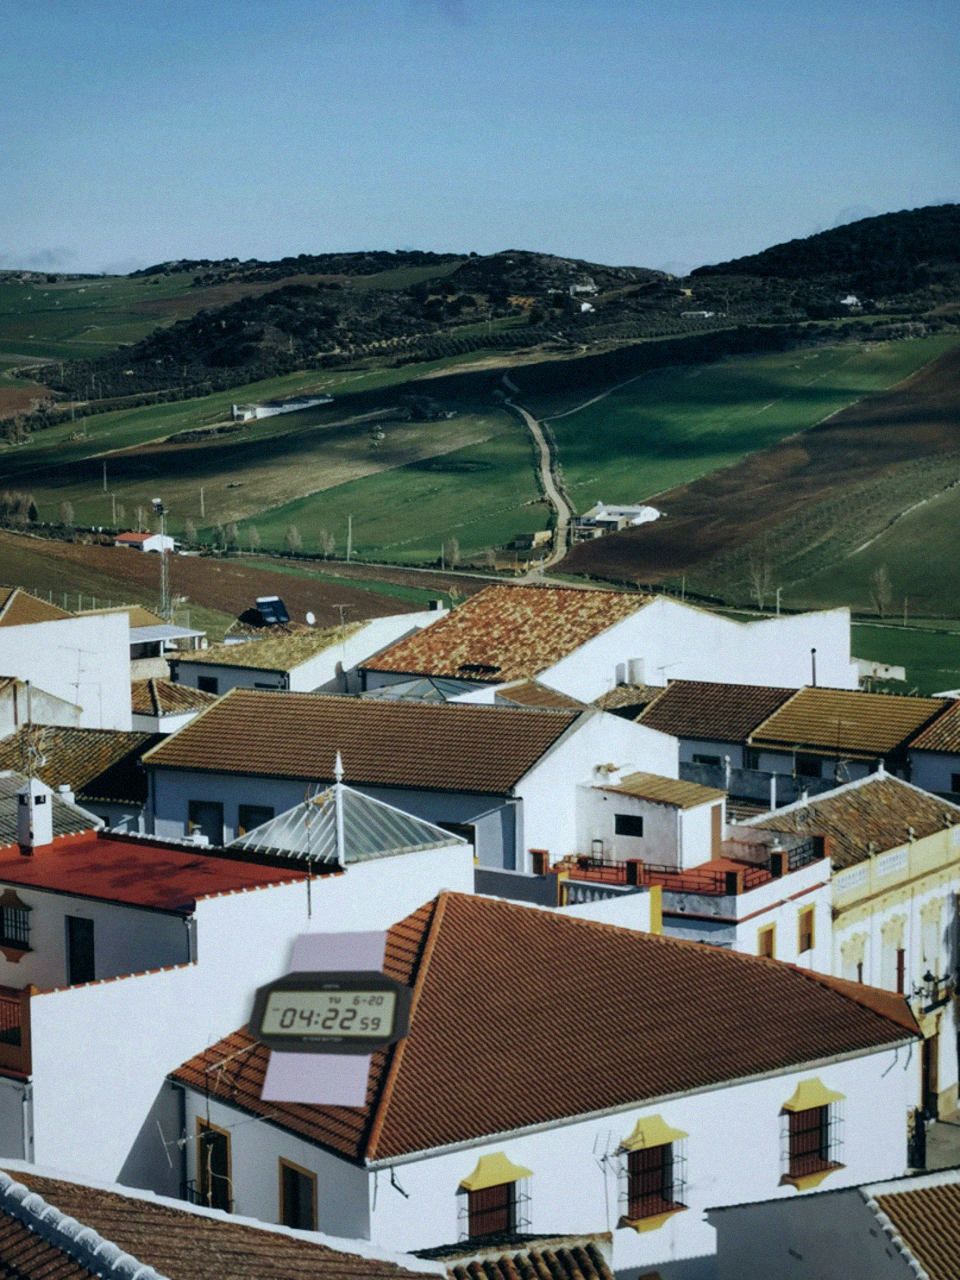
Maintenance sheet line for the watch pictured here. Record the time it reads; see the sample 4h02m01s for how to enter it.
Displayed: 4h22m59s
